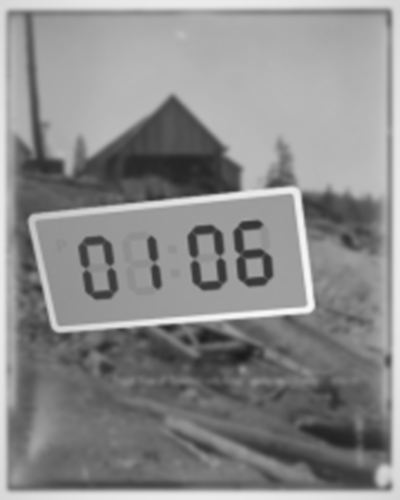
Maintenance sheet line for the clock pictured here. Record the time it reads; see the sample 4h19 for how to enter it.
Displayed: 1h06
